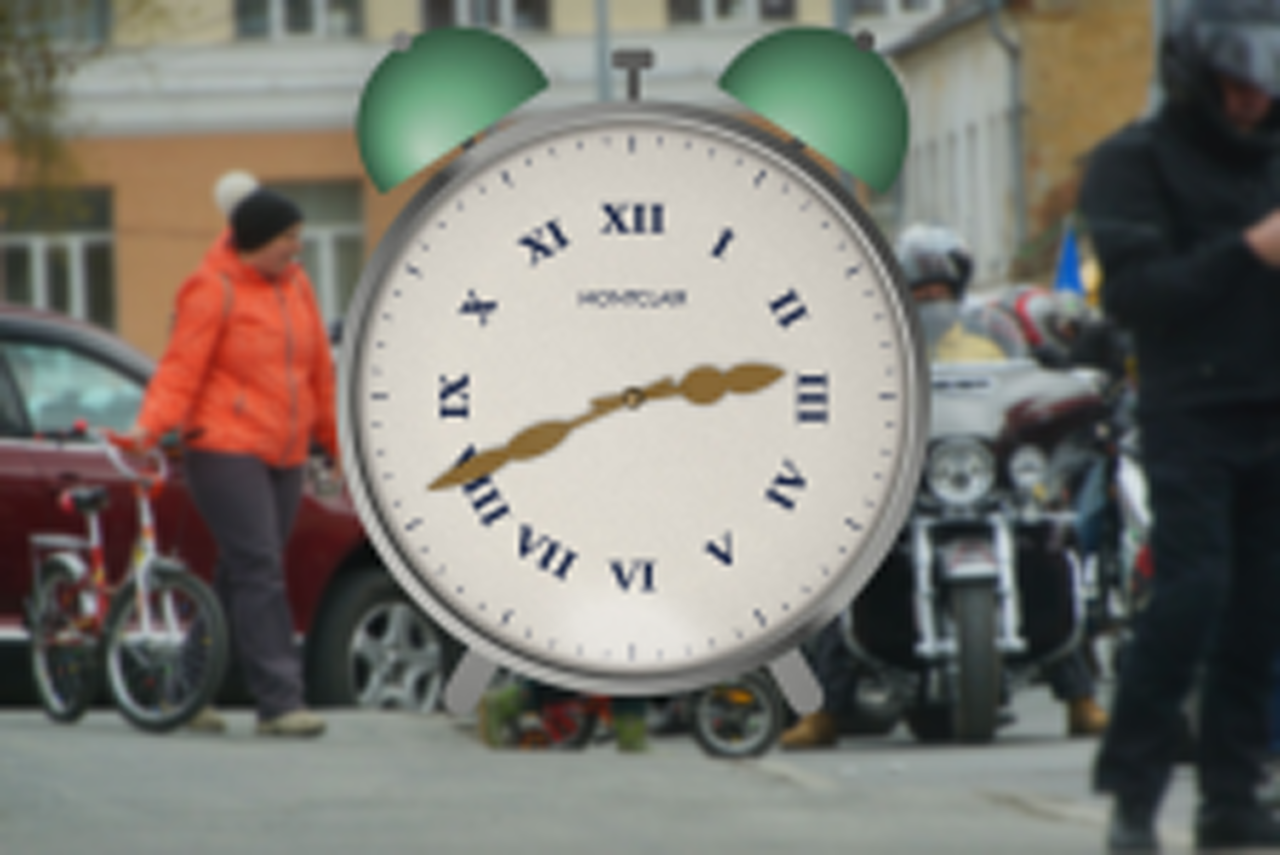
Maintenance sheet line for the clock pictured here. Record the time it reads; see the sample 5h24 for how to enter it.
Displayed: 2h41
